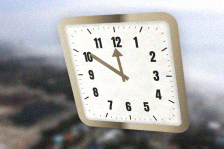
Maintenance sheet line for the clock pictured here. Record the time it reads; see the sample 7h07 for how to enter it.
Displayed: 11h51
